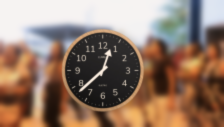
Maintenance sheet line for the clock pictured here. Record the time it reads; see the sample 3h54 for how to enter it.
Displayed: 12h38
